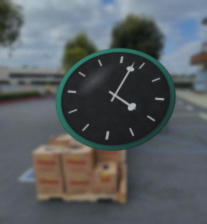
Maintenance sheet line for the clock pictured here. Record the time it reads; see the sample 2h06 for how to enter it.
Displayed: 4h03
